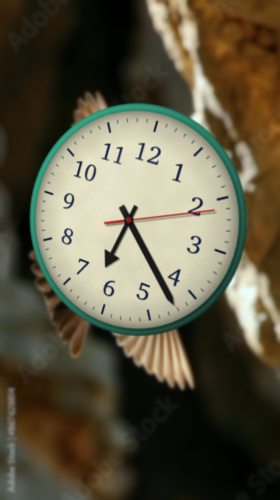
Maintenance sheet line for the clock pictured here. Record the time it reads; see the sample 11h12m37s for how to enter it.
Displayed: 6h22m11s
